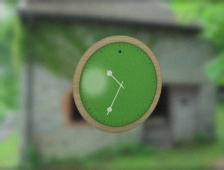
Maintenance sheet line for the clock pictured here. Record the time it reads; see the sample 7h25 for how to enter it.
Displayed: 10h35
